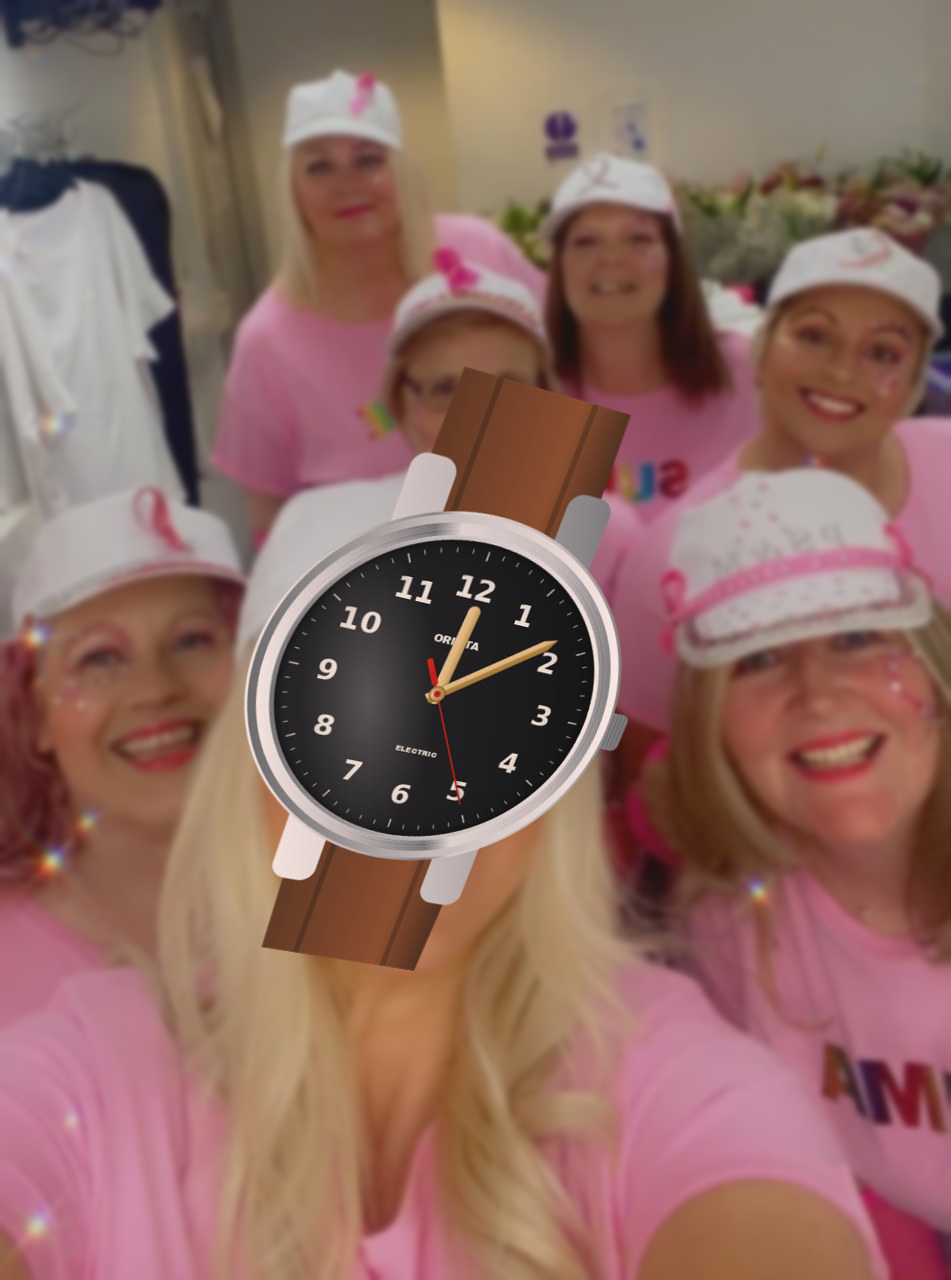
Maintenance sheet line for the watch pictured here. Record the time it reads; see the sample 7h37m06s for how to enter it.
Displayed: 12h08m25s
